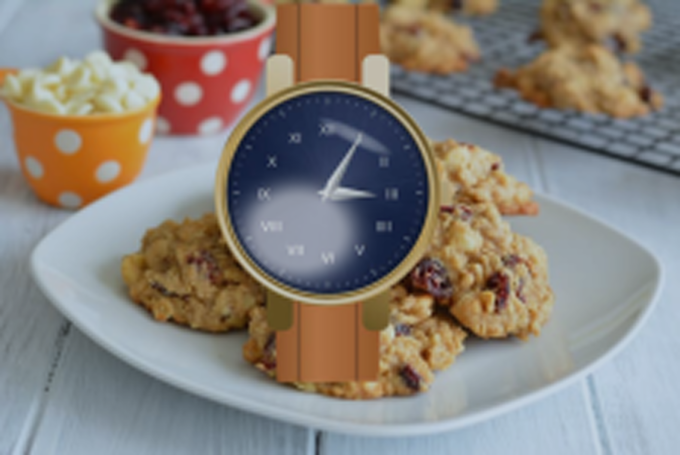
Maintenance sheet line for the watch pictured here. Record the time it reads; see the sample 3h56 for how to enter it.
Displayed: 3h05
